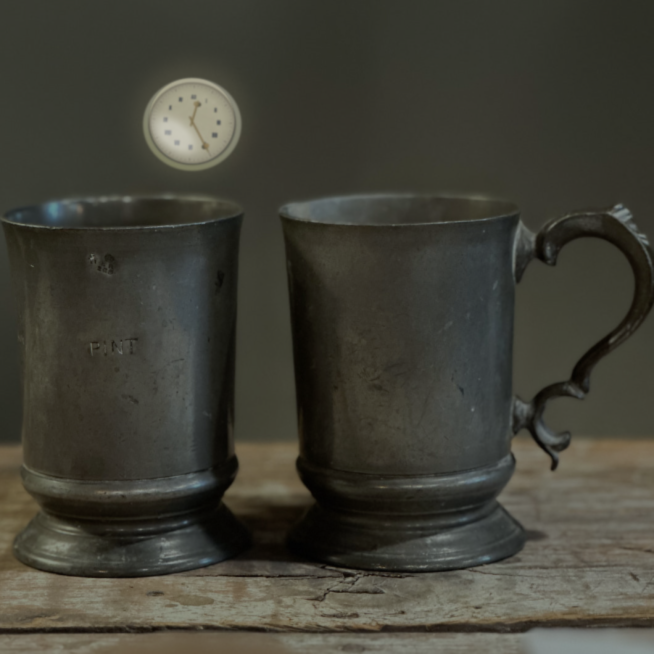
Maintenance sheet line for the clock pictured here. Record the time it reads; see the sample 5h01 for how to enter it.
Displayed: 12h25
